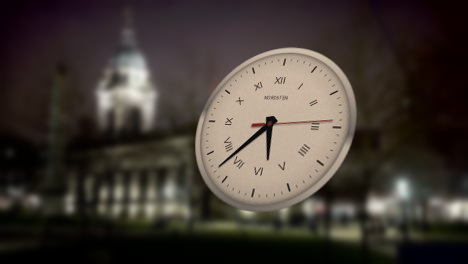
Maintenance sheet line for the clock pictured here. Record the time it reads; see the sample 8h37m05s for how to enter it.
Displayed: 5h37m14s
